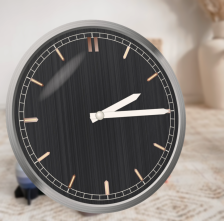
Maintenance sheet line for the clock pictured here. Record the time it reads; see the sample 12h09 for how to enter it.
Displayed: 2h15
